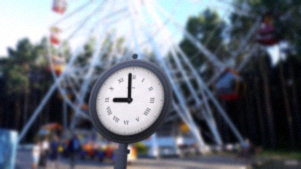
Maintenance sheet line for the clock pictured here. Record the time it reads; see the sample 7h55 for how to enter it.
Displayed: 8h59
